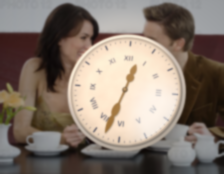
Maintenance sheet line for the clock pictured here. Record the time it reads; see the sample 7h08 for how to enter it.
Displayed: 12h33
